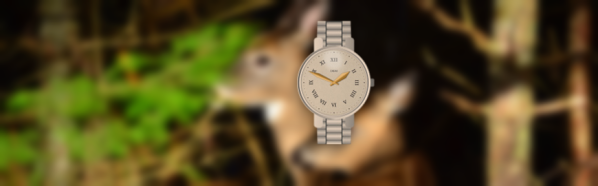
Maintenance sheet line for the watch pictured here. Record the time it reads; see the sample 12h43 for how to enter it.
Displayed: 1h49
